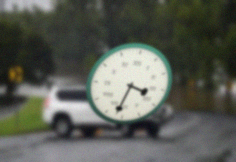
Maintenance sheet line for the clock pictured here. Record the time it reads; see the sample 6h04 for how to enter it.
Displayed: 3h32
